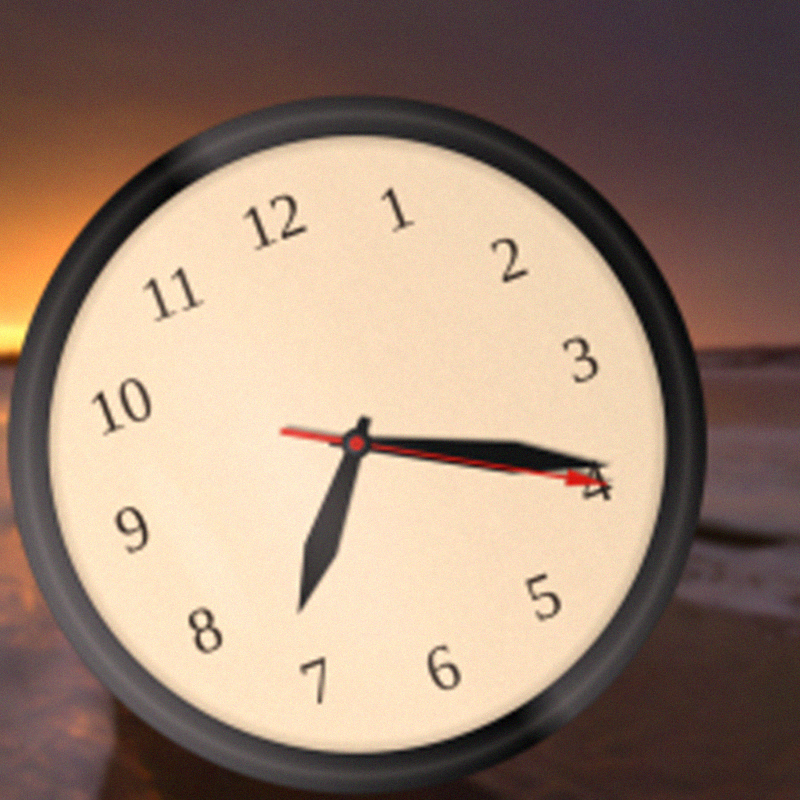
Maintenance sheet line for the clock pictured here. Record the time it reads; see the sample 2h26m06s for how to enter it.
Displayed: 7h19m20s
